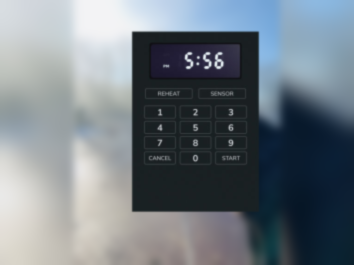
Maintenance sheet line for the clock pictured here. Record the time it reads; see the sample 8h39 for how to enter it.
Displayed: 5h56
